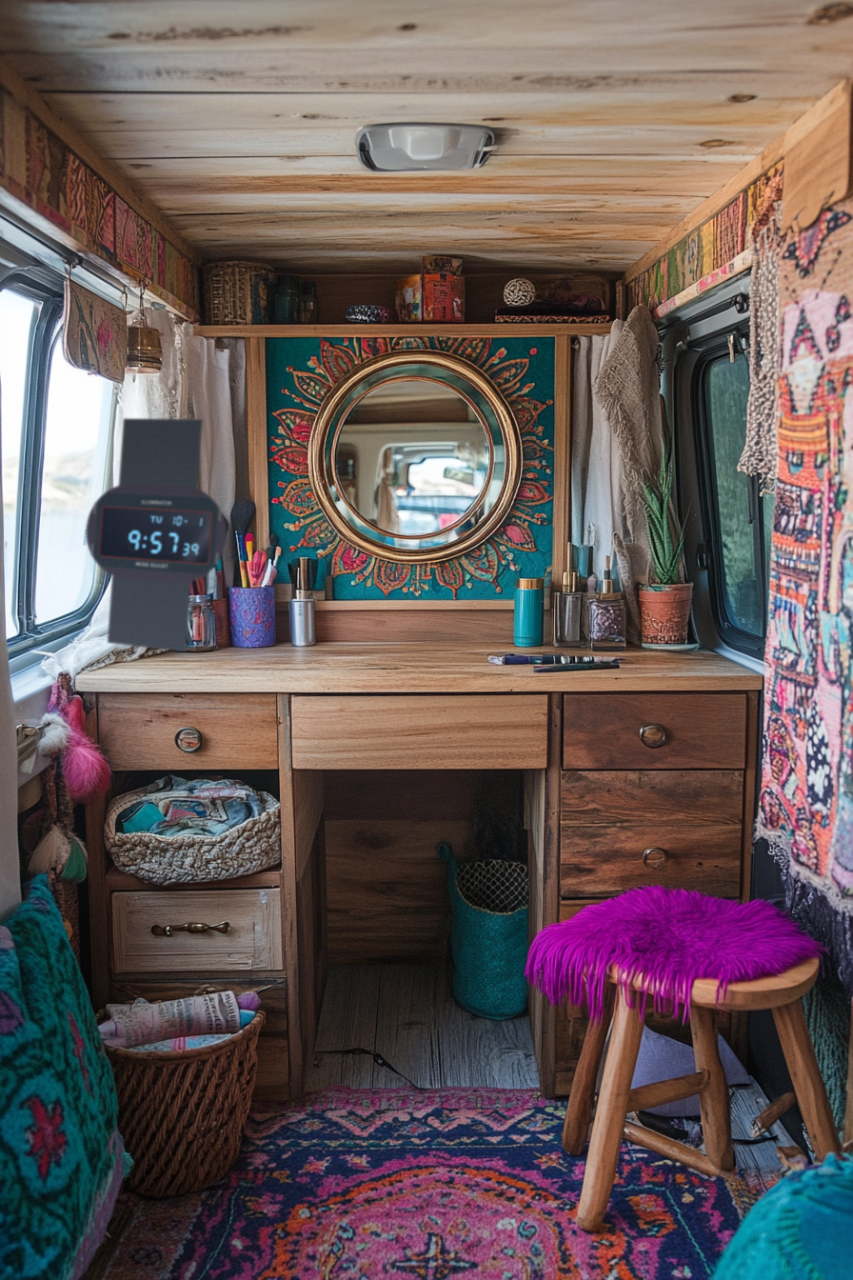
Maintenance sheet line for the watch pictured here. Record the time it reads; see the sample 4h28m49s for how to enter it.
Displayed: 9h57m39s
